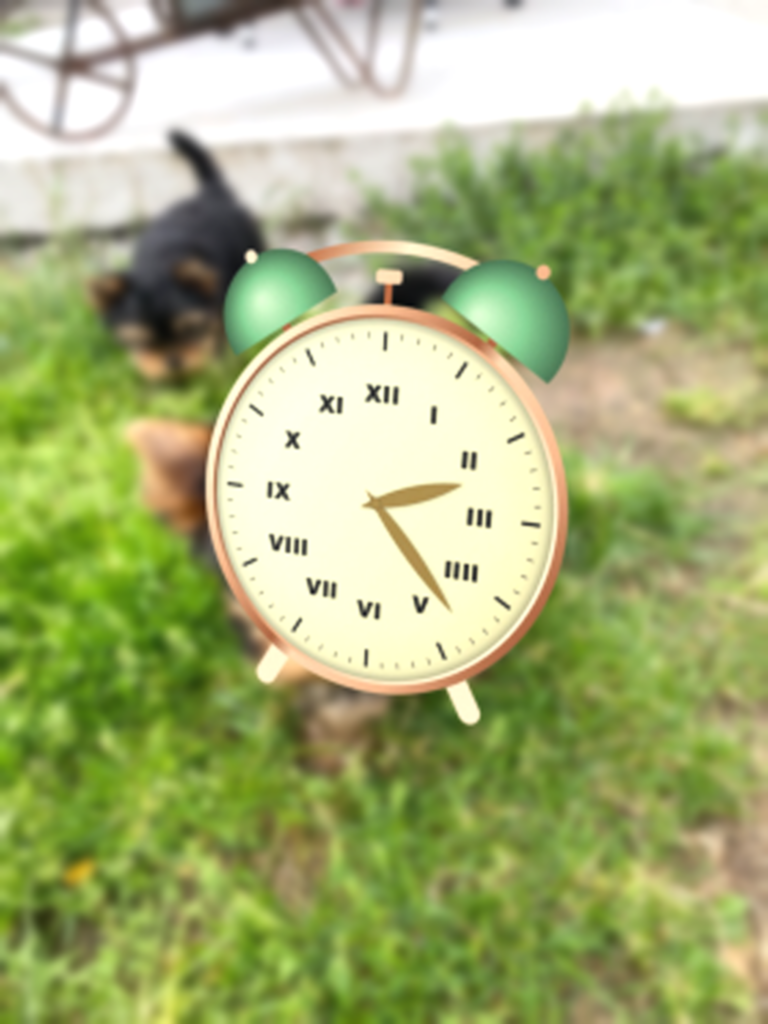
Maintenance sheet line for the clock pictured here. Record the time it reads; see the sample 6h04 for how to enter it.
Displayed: 2h23
